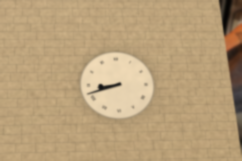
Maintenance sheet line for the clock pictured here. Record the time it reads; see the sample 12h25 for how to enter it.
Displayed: 8h42
